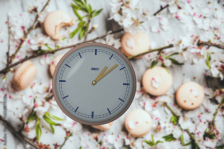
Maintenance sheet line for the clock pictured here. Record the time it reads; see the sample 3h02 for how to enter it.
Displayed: 1h08
